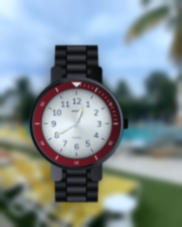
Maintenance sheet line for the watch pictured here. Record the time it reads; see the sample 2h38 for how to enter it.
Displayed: 12h40
